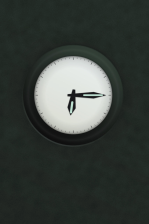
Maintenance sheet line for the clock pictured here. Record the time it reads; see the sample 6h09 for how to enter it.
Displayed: 6h15
